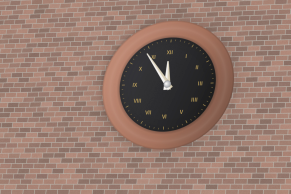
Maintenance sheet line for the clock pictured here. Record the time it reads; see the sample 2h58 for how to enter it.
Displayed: 11h54
